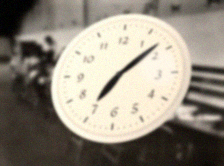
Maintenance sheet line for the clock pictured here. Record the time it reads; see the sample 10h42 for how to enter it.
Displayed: 7h08
